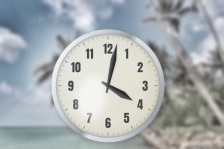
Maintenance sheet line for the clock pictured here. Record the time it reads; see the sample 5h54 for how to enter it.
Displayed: 4h02
